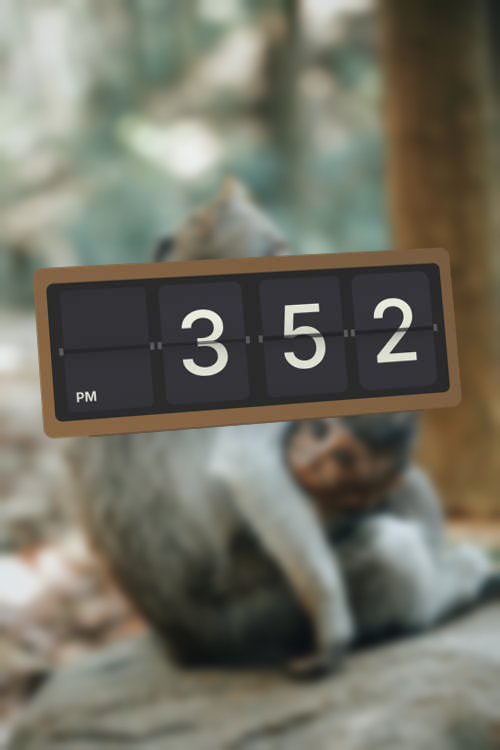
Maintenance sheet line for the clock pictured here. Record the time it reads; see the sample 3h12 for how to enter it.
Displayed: 3h52
